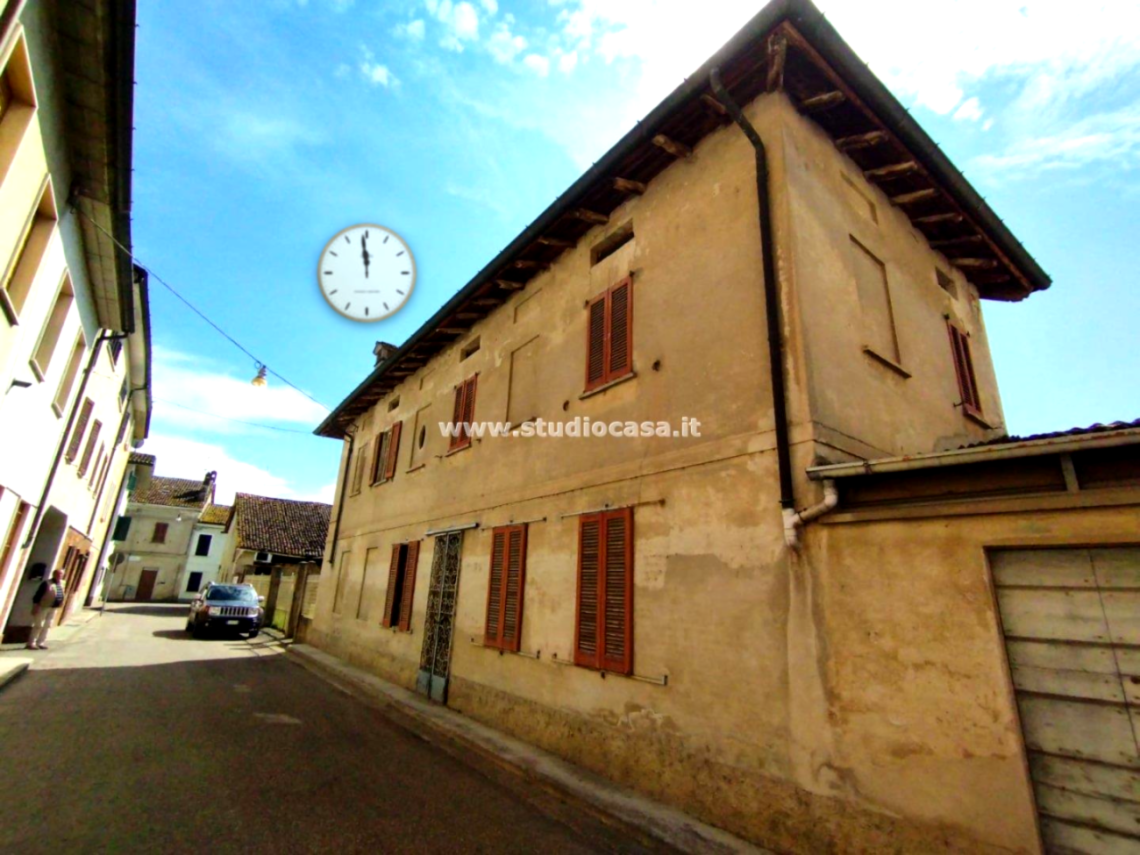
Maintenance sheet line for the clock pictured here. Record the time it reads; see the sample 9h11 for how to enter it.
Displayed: 11h59
